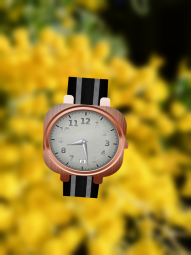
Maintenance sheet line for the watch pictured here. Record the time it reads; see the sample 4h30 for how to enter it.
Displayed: 8h28
